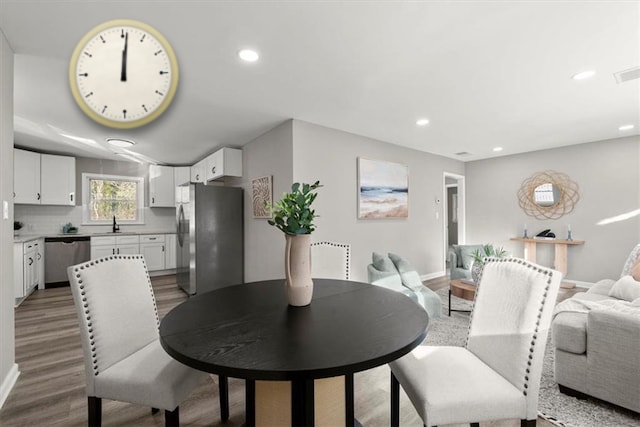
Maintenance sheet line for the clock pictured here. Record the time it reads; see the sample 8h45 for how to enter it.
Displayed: 12h01
